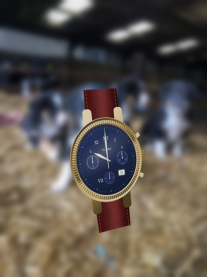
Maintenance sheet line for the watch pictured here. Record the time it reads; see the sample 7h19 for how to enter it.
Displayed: 10h00
